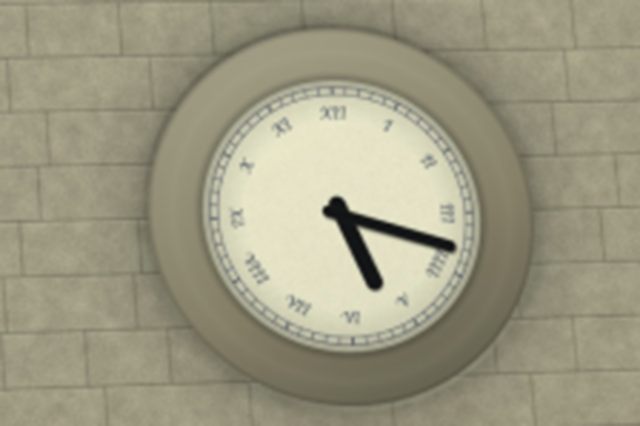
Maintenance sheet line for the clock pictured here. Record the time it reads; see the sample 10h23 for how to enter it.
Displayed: 5h18
